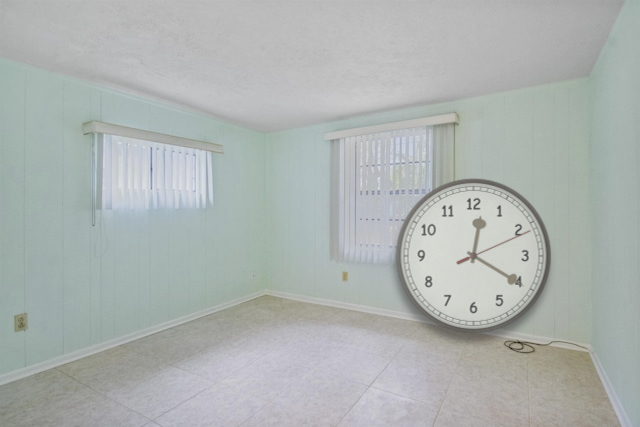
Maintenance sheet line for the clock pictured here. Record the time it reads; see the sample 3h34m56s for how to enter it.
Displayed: 12h20m11s
